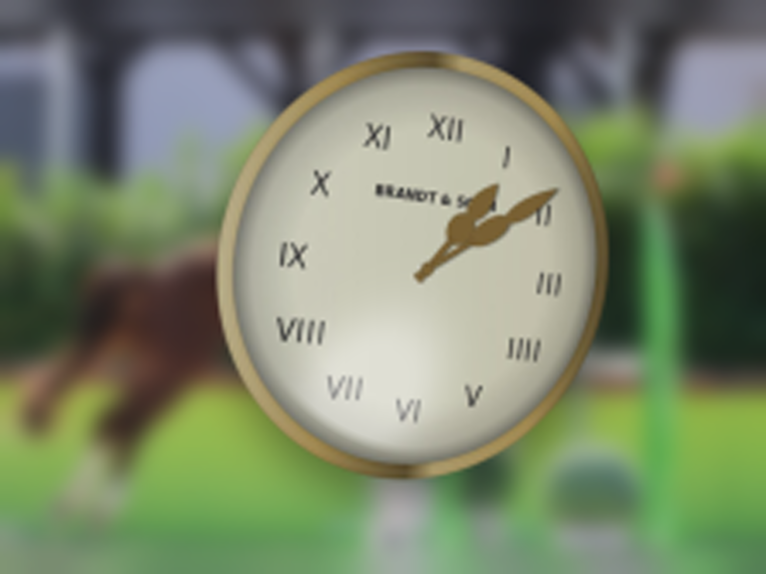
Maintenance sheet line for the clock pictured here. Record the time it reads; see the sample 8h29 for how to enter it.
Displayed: 1h09
